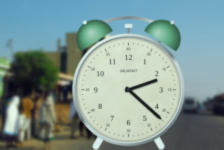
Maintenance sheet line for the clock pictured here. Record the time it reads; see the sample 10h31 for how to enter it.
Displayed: 2h22
